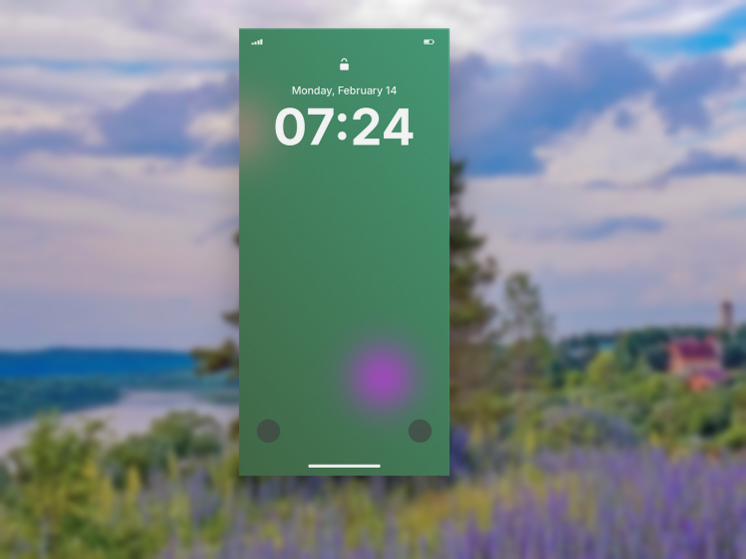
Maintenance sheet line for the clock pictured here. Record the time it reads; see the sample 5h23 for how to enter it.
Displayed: 7h24
